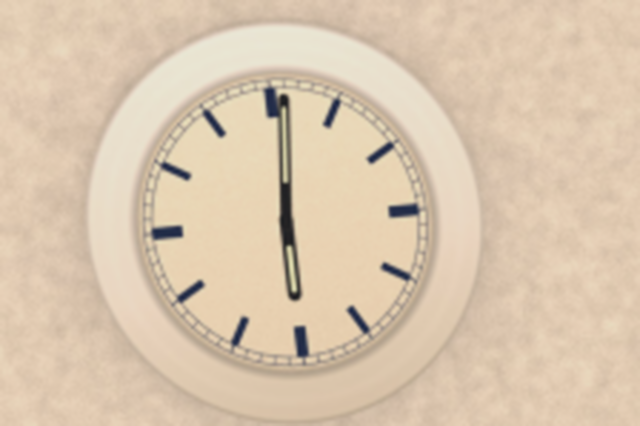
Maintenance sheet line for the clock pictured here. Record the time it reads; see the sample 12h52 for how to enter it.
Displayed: 6h01
